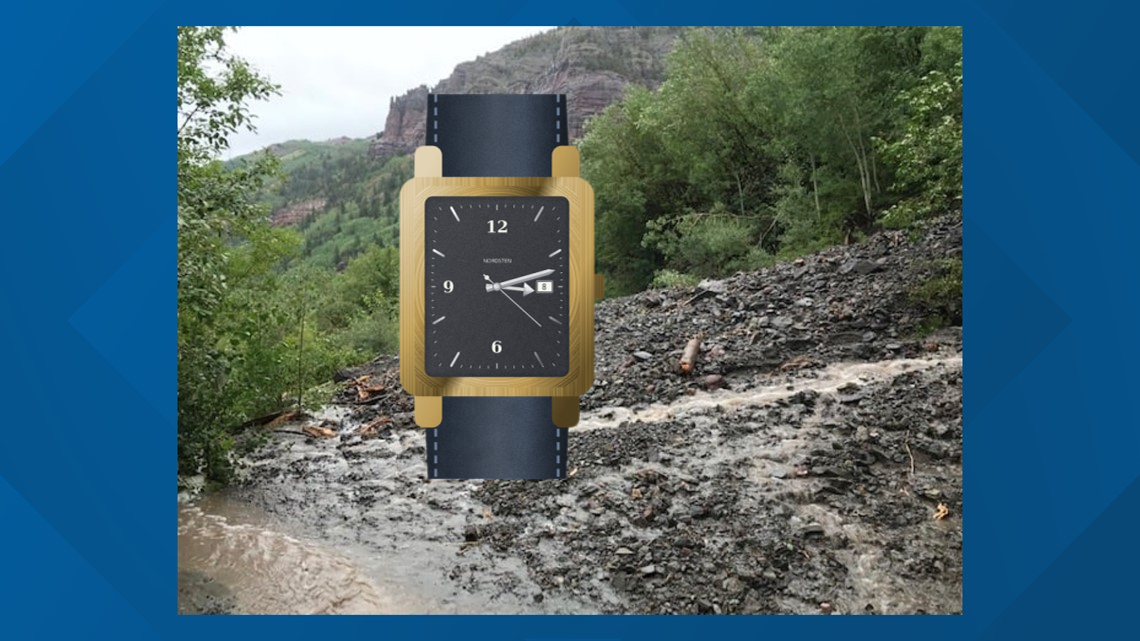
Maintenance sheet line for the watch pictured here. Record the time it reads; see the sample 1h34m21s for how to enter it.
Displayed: 3h12m22s
